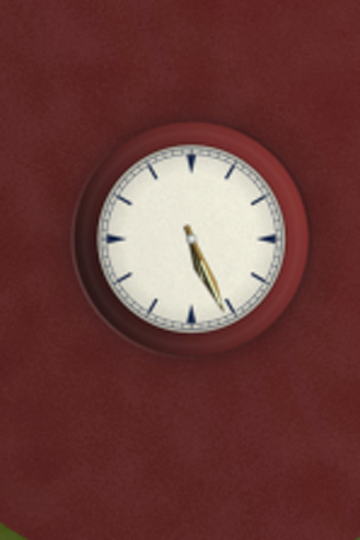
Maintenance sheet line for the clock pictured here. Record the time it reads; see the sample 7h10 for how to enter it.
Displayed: 5h26
